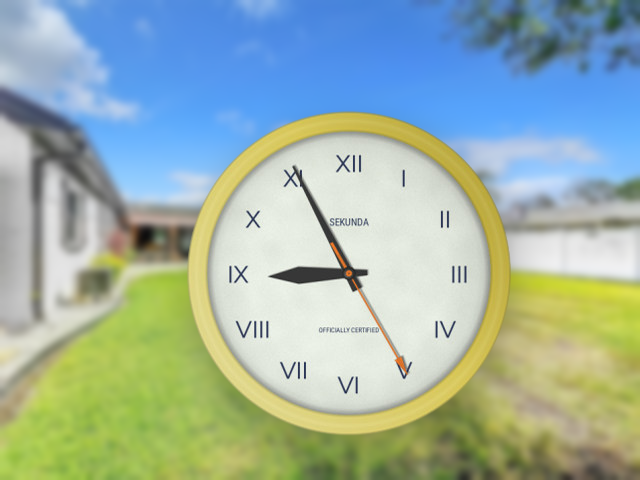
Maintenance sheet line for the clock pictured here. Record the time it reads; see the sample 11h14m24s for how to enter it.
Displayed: 8h55m25s
